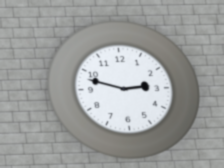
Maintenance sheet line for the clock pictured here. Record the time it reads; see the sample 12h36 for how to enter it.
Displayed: 2h48
